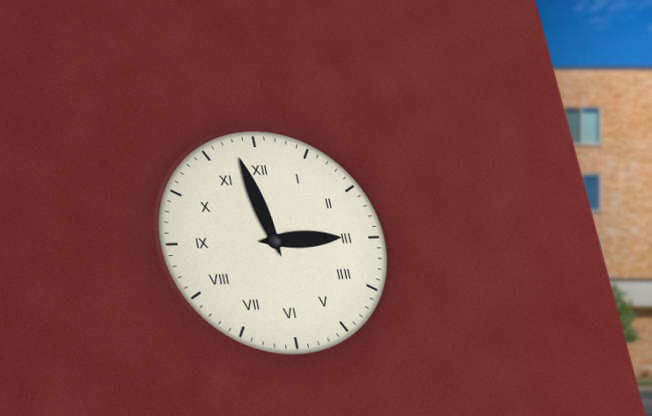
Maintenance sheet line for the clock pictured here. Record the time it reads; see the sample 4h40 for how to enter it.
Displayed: 2h58
